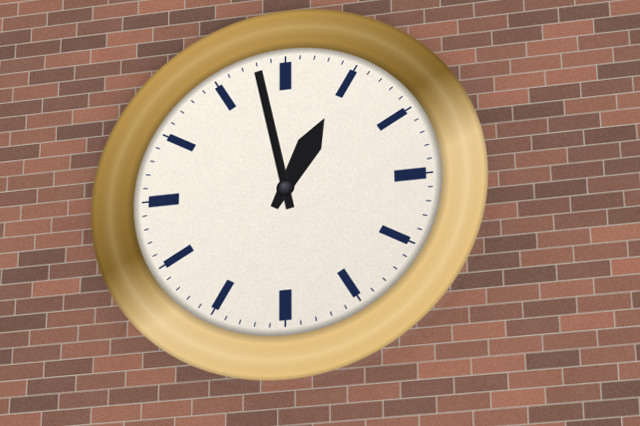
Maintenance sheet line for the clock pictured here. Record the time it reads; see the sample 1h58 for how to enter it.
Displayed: 12h58
